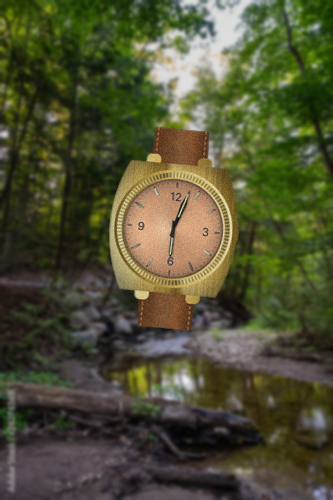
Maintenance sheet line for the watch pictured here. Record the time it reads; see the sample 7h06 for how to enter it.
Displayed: 6h03
